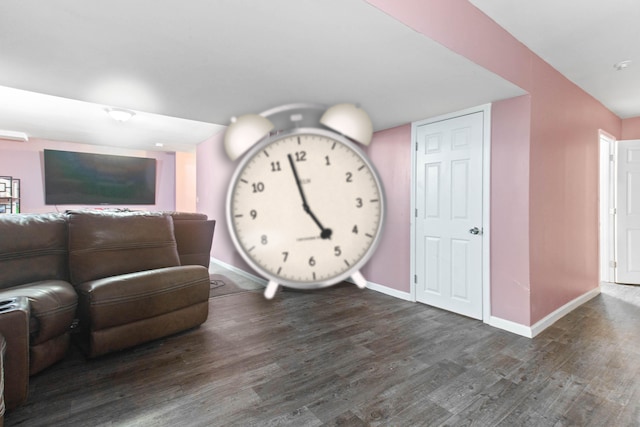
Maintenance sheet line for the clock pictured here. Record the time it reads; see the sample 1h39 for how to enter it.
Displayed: 4h58
